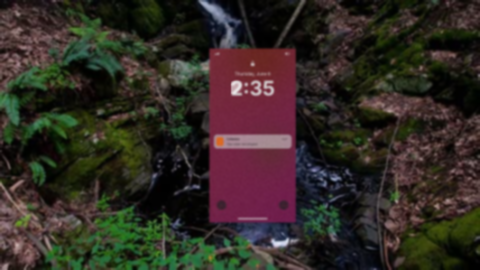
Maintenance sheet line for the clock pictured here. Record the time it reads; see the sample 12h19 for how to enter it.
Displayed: 2h35
